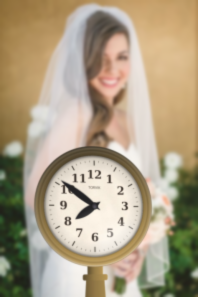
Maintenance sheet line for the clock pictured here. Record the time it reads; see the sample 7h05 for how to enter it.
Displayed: 7h51
